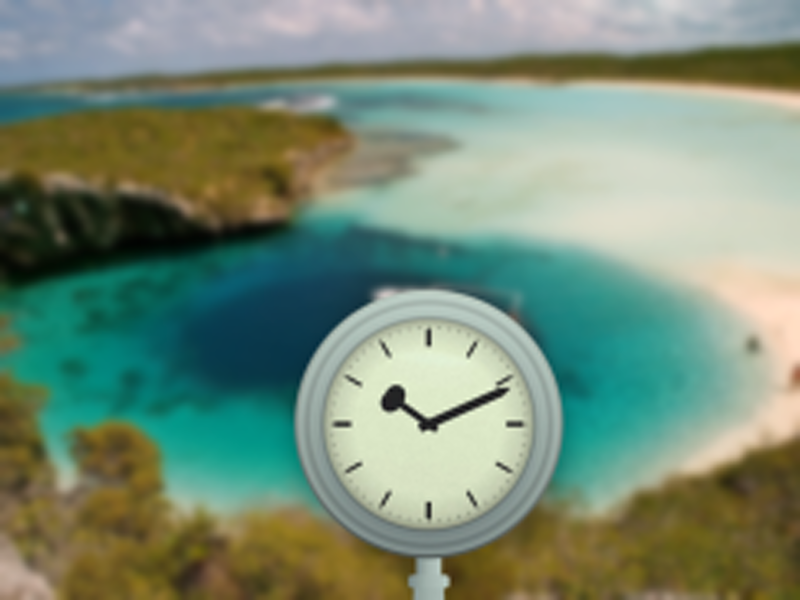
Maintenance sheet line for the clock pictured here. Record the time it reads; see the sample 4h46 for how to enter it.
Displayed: 10h11
